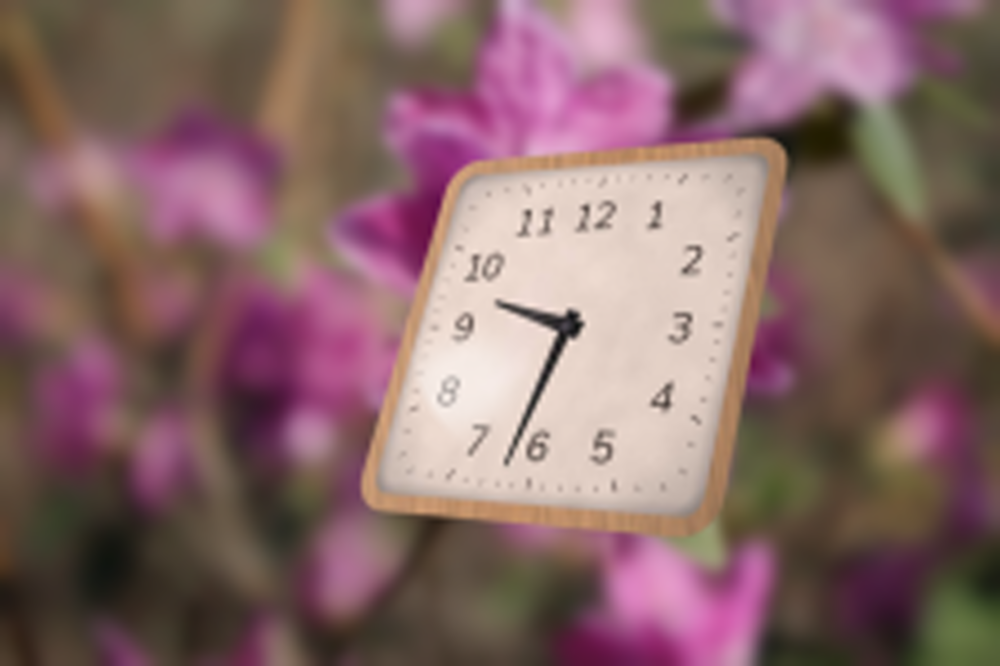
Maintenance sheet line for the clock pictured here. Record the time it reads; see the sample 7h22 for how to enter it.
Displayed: 9h32
